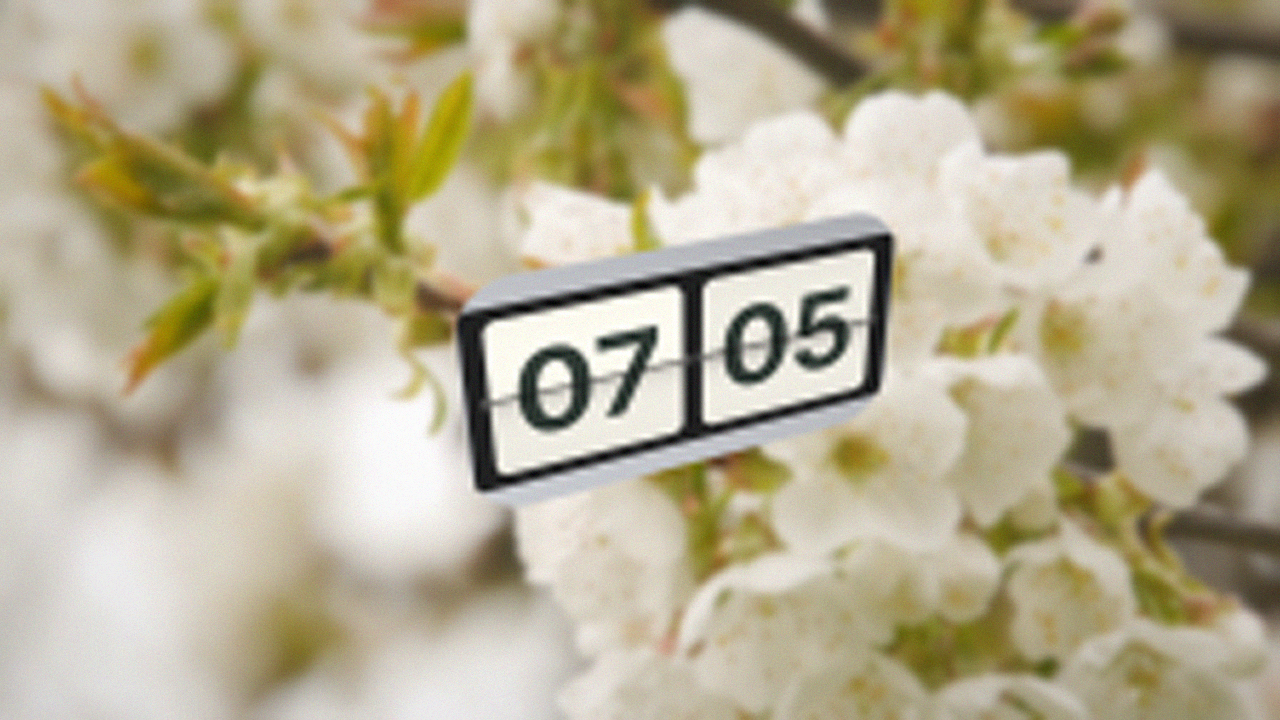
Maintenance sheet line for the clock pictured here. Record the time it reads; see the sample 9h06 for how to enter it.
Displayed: 7h05
